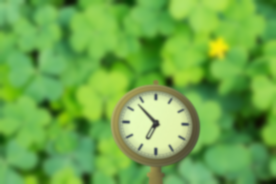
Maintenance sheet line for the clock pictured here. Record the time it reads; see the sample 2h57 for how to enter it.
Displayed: 6h53
